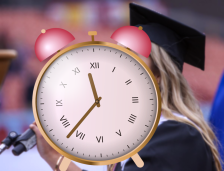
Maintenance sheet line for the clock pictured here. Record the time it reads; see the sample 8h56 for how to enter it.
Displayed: 11h37
